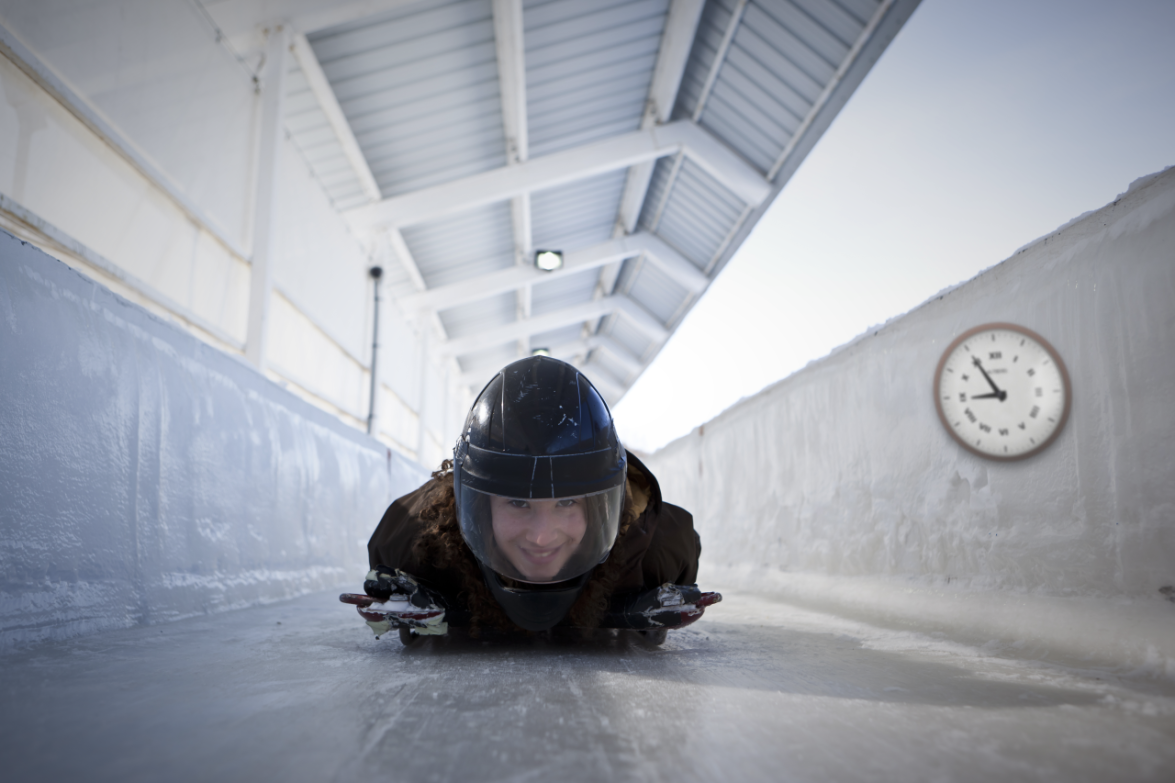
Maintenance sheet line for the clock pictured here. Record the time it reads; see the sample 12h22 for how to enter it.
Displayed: 8h55
